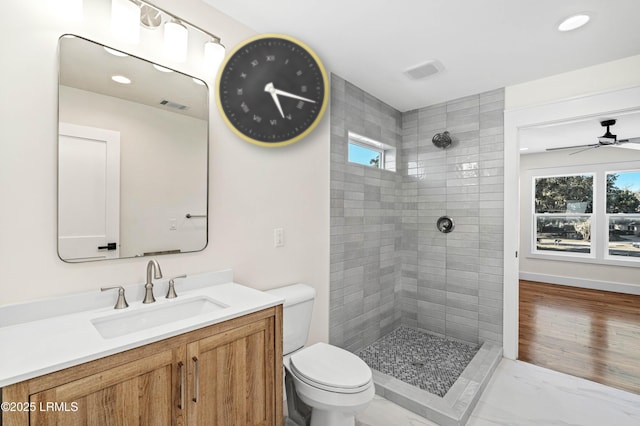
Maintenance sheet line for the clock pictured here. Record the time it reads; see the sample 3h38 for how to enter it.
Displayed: 5h18
